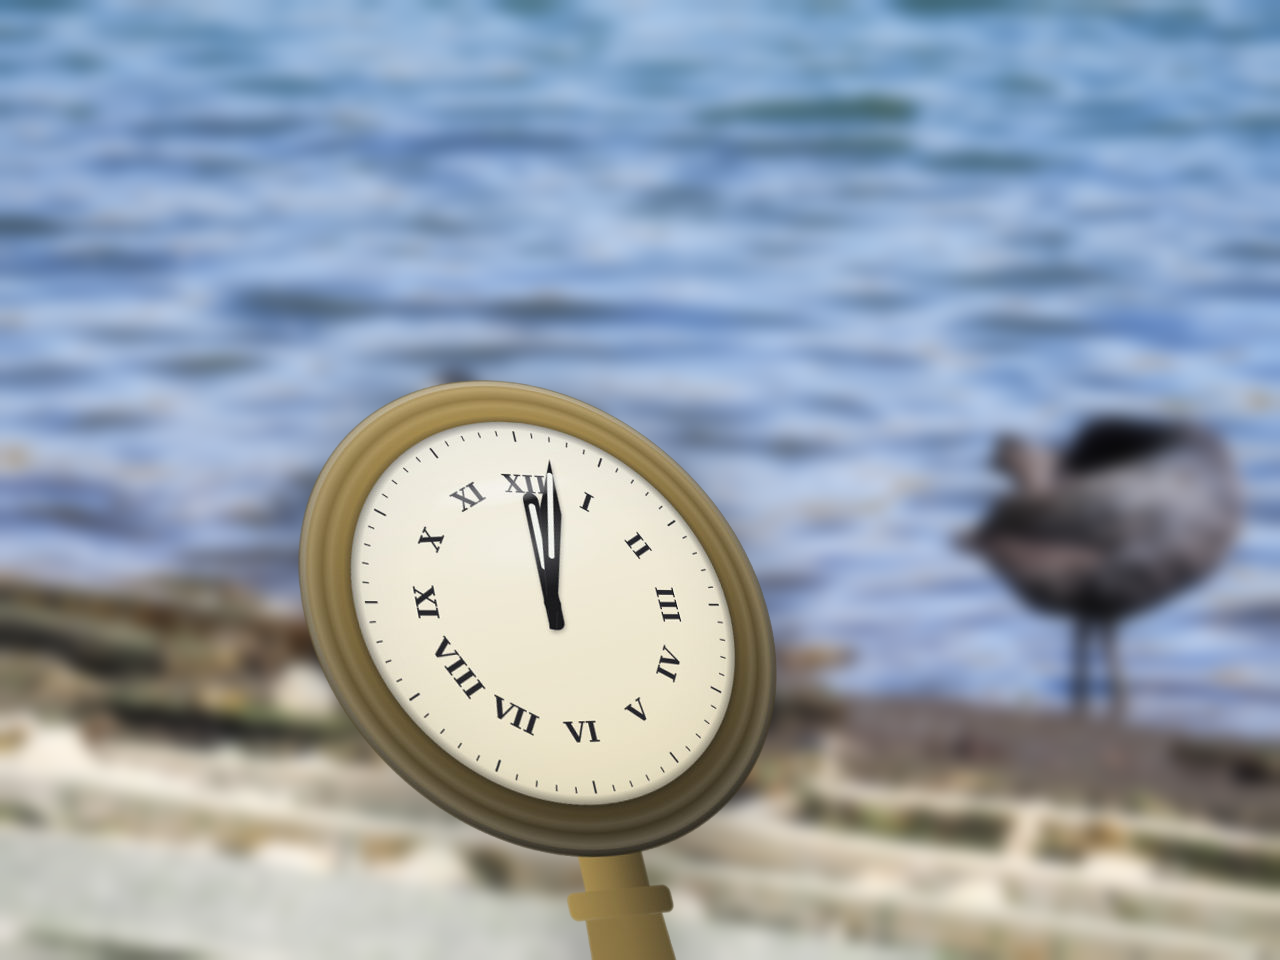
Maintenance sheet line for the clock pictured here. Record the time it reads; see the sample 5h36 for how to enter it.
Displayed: 12h02
